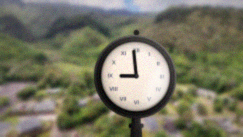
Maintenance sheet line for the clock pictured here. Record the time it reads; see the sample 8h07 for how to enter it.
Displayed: 8h59
